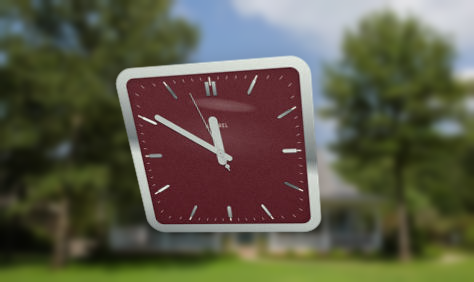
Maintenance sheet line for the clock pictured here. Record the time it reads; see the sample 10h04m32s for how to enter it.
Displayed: 11h50m57s
